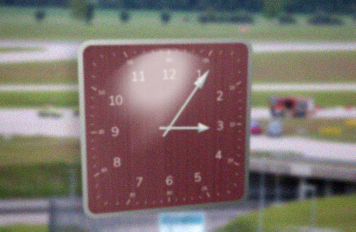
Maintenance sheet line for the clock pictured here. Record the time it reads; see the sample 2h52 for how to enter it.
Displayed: 3h06
